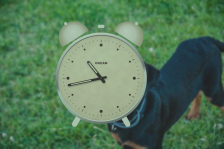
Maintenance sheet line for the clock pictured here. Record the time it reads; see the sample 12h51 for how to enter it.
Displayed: 10h43
